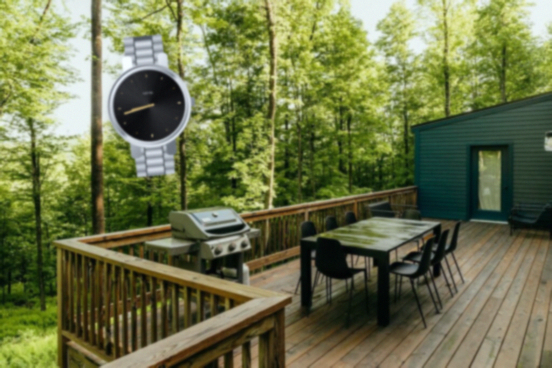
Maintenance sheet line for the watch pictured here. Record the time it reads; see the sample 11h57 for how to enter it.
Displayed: 8h43
